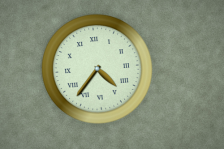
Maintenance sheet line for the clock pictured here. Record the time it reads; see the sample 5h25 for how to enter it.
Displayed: 4h37
